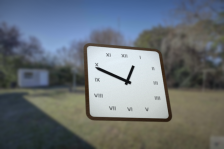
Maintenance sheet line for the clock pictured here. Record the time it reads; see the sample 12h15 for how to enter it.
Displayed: 12h49
